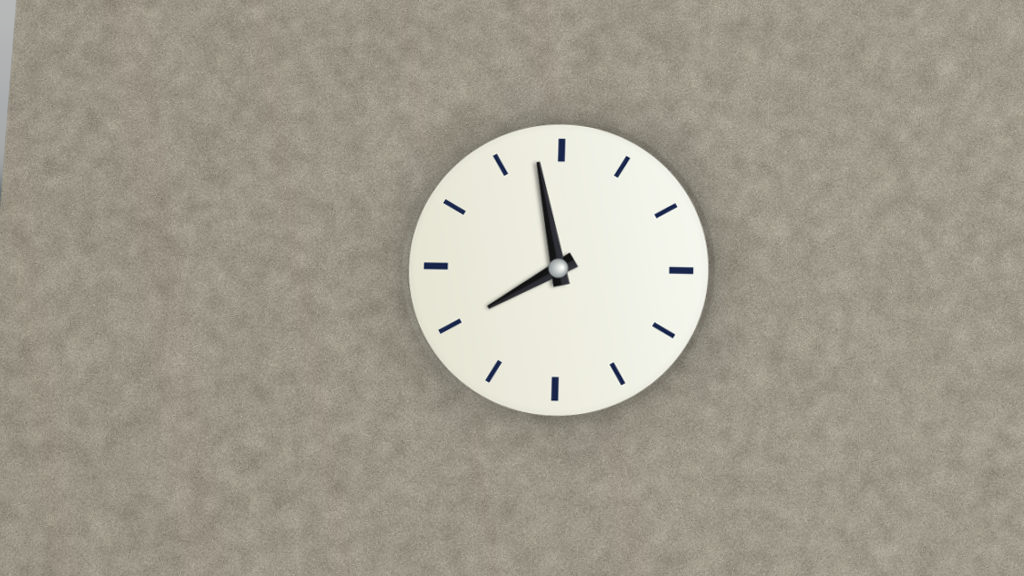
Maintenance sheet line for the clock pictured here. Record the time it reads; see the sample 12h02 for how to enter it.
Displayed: 7h58
